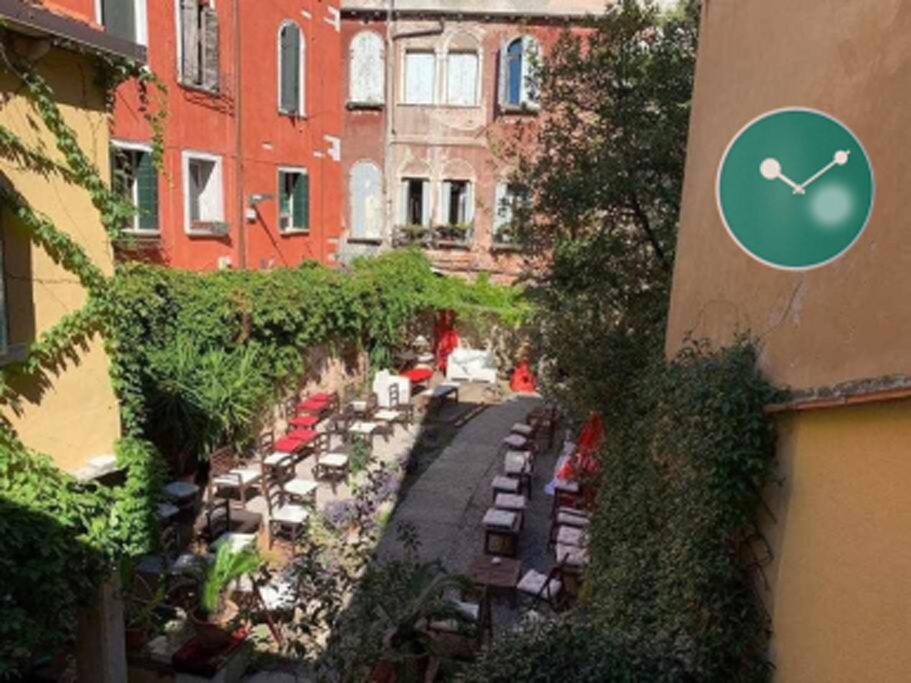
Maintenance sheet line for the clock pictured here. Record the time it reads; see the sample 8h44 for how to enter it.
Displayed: 10h09
